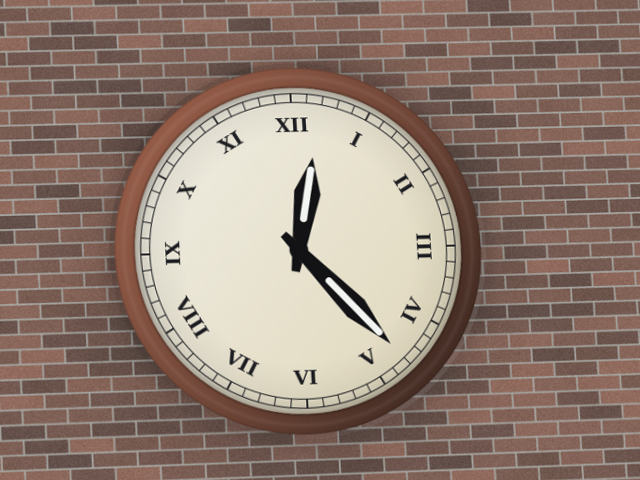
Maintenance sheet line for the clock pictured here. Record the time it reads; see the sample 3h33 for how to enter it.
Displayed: 12h23
